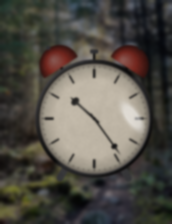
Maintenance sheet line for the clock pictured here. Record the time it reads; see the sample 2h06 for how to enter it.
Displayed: 10h24
